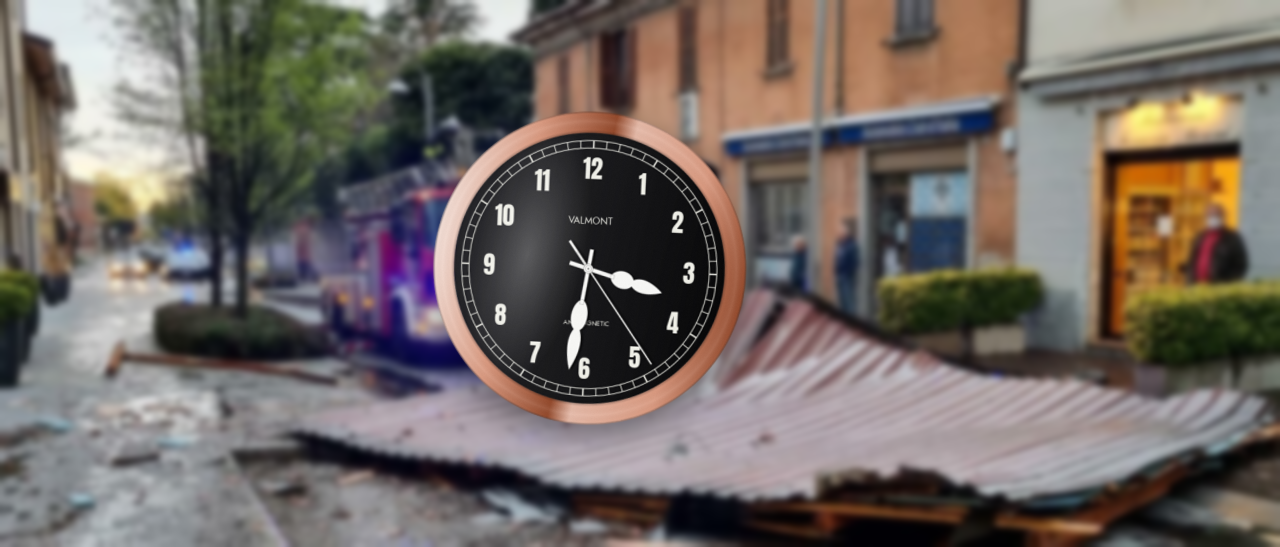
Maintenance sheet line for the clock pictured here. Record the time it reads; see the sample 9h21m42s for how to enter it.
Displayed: 3h31m24s
